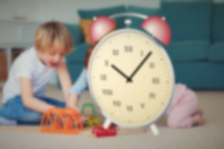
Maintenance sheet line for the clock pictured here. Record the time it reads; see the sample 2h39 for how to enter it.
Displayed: 10h07
